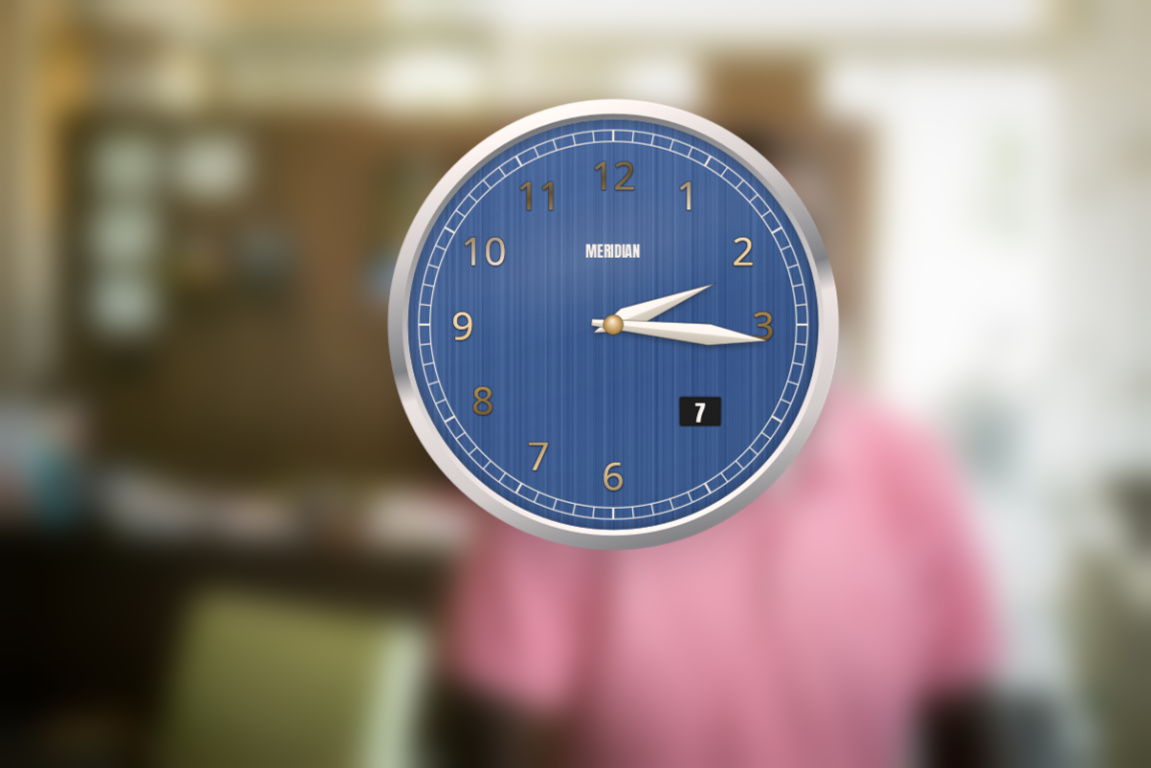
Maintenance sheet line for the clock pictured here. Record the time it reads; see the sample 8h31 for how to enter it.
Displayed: 2h16
